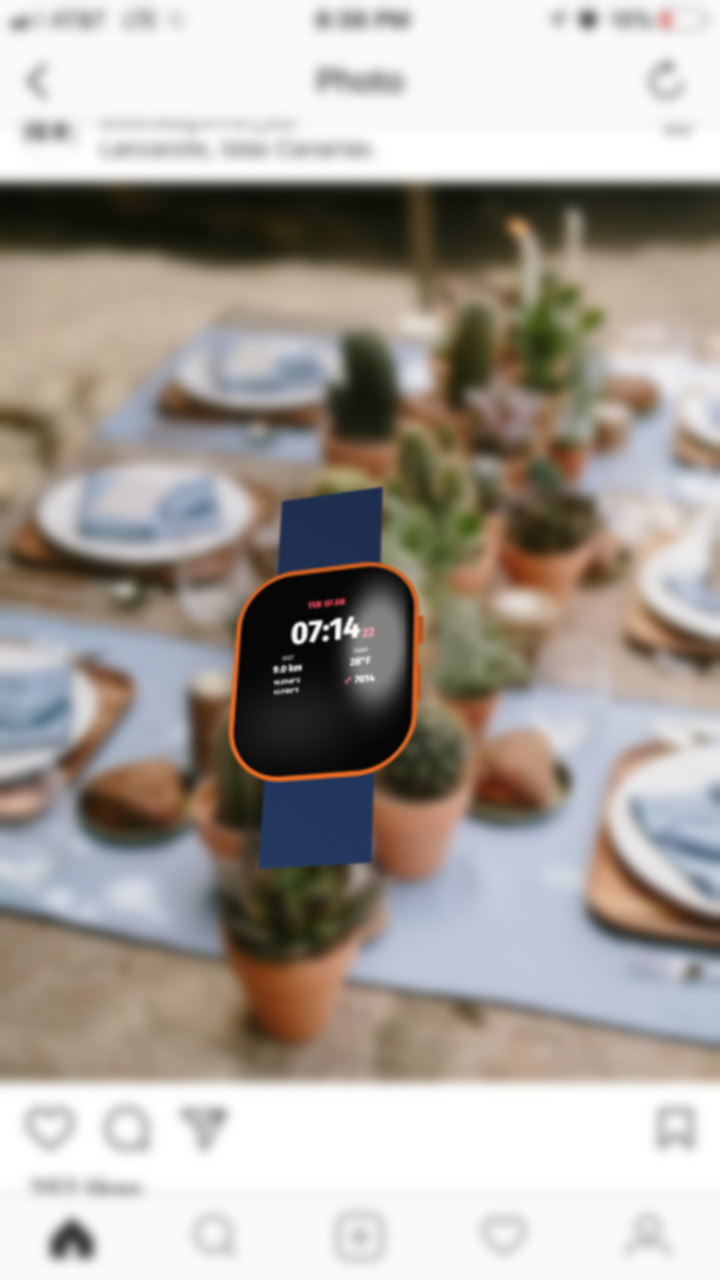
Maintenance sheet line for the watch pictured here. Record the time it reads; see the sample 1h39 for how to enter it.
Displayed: 7h14
